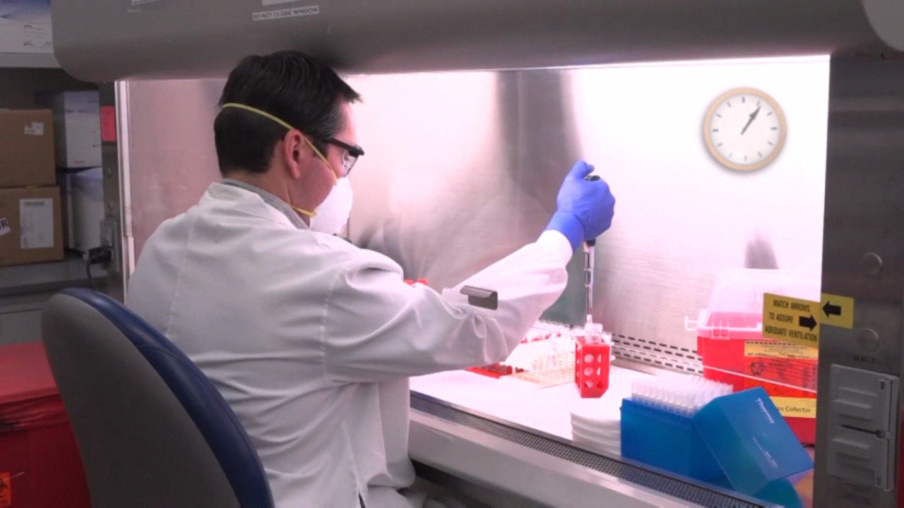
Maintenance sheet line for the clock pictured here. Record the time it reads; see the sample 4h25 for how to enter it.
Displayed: 1h06
